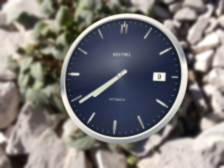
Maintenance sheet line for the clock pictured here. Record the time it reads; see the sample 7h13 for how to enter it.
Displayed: 7h39
